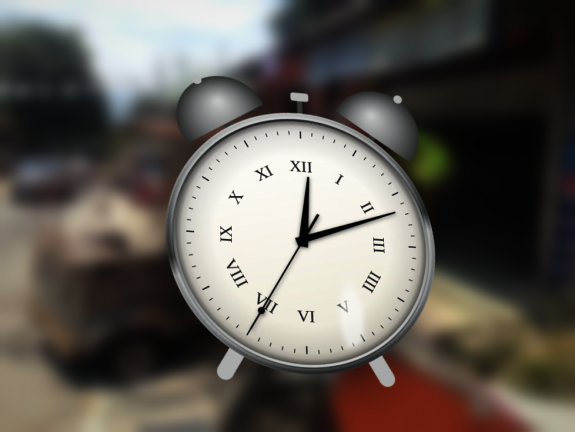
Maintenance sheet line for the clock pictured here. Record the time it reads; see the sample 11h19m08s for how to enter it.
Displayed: 12h11m35s
